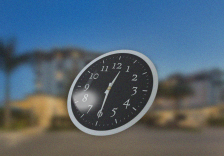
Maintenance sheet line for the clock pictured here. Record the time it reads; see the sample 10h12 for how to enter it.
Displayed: 12h30
